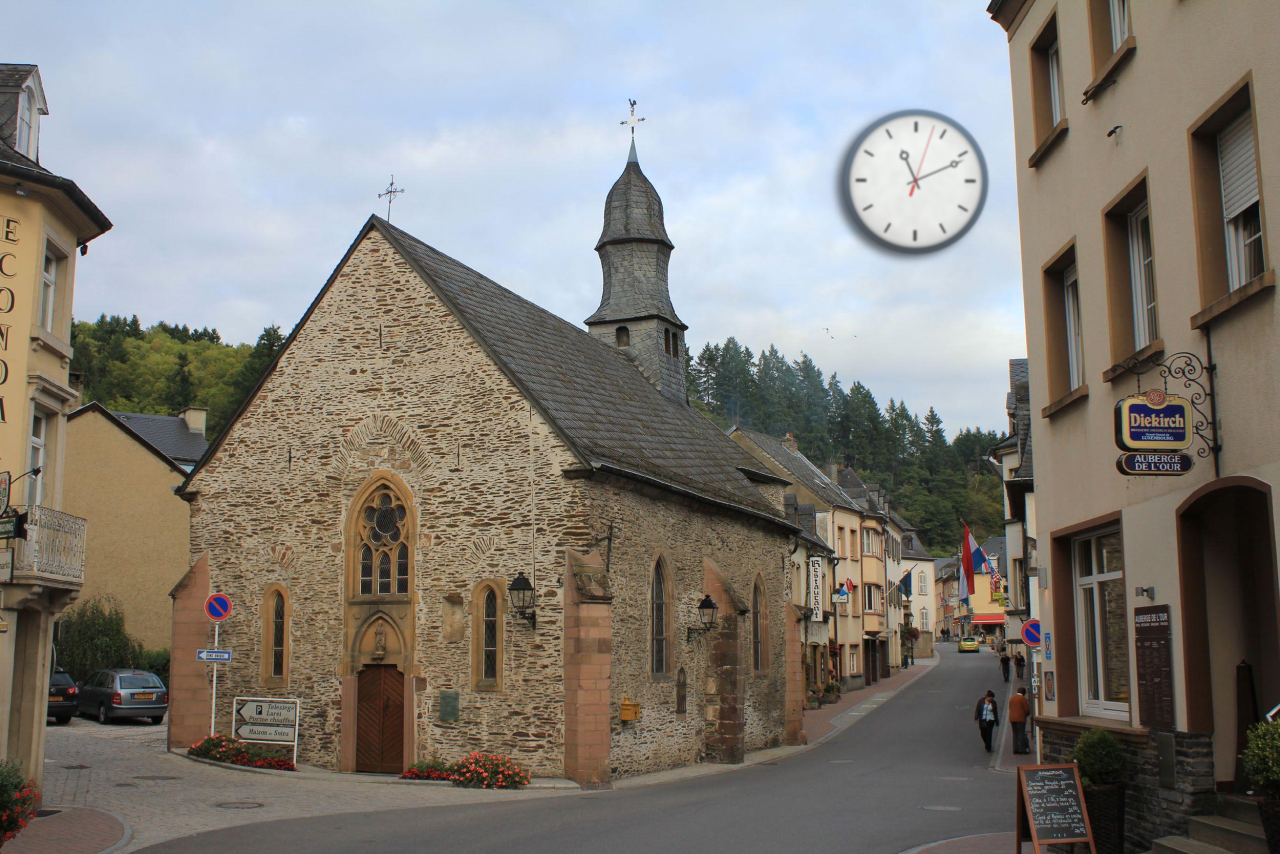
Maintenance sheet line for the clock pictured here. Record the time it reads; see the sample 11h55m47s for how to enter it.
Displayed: 11h11m03s
